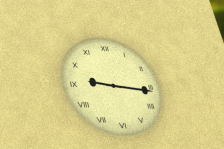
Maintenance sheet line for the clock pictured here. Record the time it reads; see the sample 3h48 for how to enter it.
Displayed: 9h16
